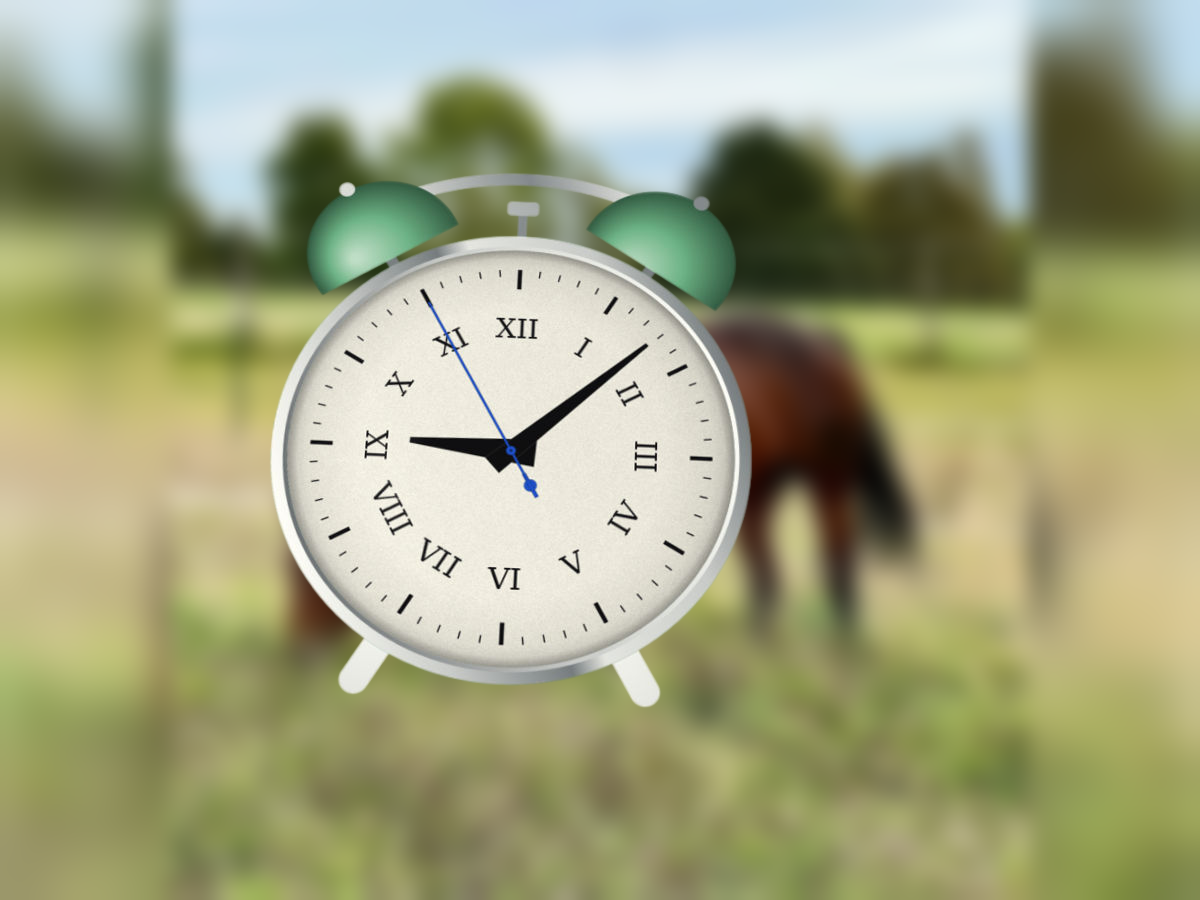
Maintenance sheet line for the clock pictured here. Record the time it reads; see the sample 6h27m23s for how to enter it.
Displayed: 9h07m55s
